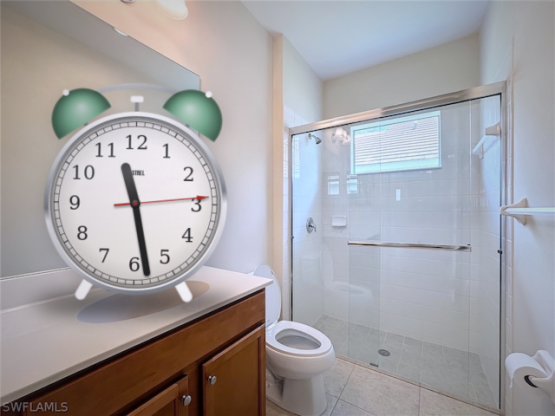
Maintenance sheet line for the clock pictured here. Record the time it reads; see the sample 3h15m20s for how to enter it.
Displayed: 11h28m14s
